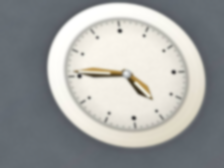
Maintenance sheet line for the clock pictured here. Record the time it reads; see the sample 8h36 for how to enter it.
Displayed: 4h46
